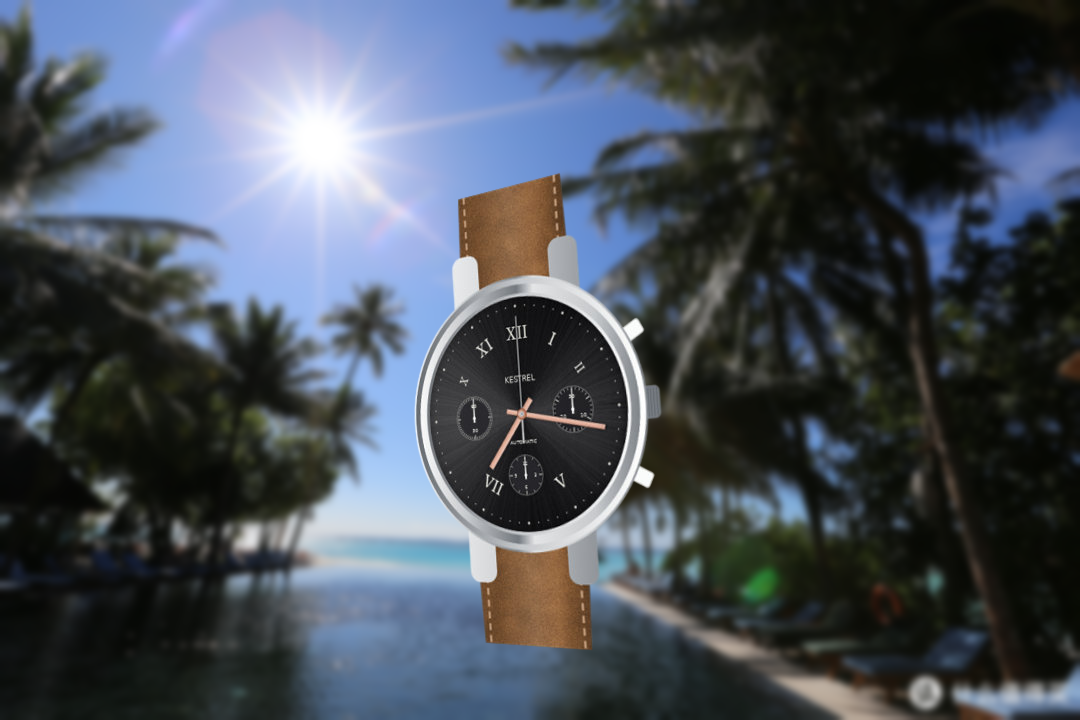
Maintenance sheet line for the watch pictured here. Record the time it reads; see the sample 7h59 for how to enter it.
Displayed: 7h17
